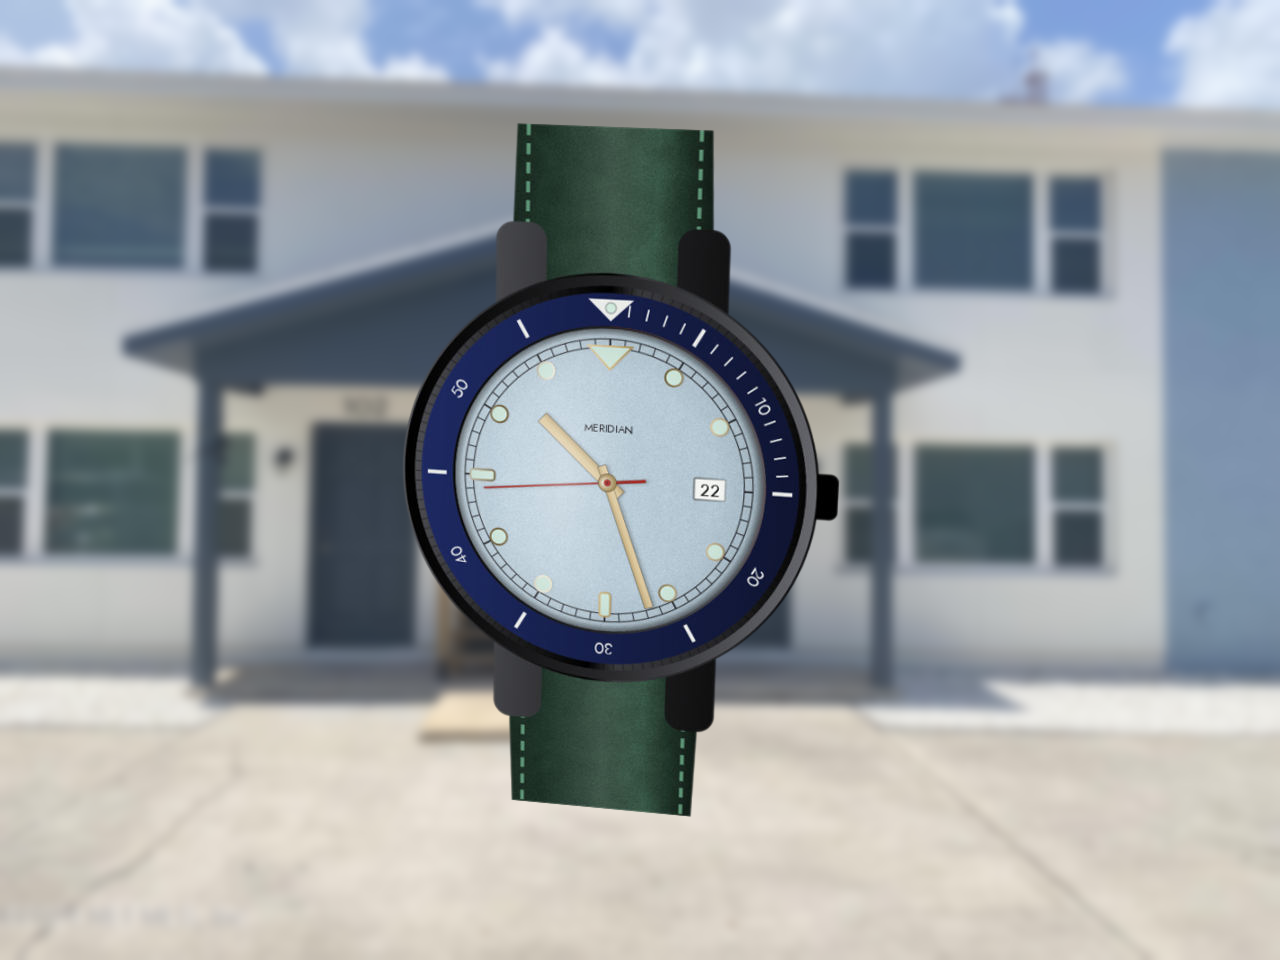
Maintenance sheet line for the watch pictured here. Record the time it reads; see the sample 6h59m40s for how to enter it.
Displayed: 10h26m44s
